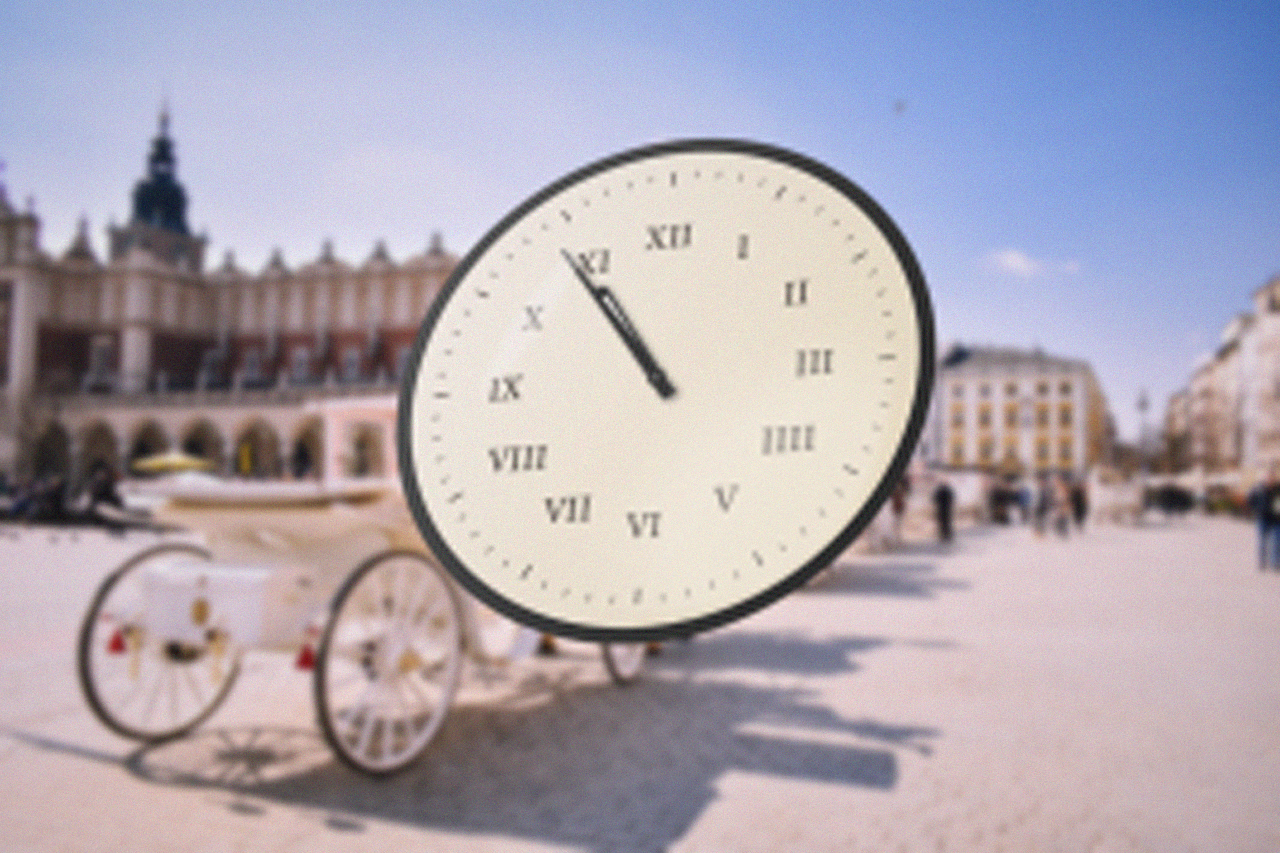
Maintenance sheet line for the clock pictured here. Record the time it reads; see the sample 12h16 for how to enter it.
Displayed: 10h54
